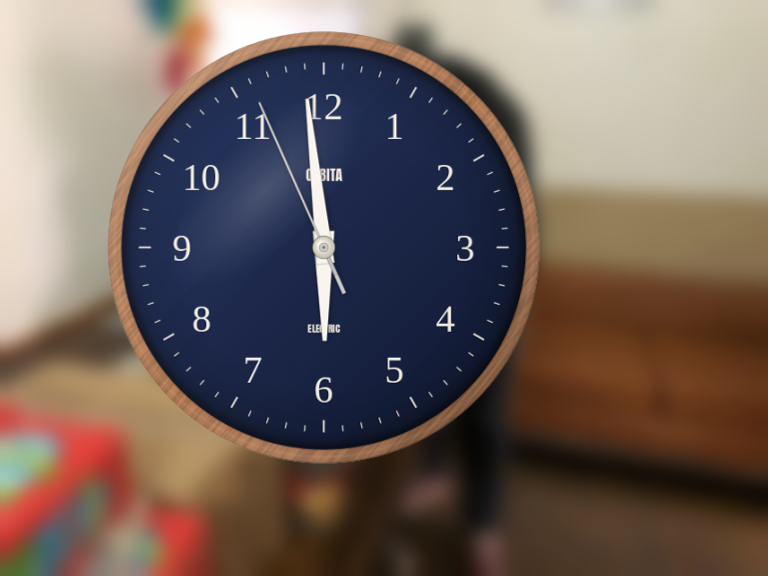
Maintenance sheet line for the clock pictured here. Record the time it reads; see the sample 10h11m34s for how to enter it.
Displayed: 5h58m56s
